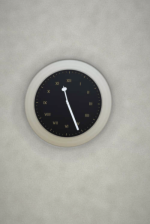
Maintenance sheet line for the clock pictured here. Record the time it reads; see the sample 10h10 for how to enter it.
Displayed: 11h26
